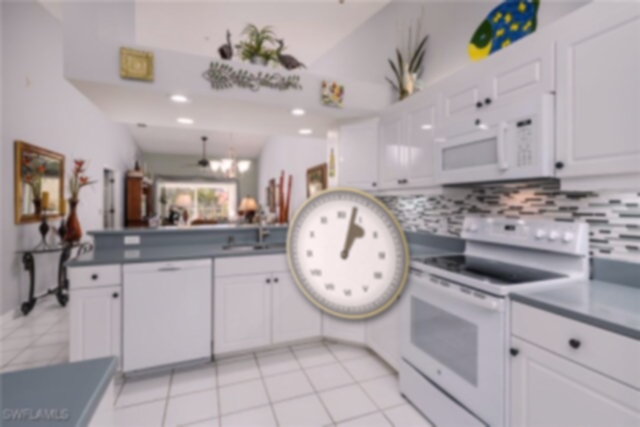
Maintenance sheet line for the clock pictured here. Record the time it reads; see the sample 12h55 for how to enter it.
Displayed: 1h03
